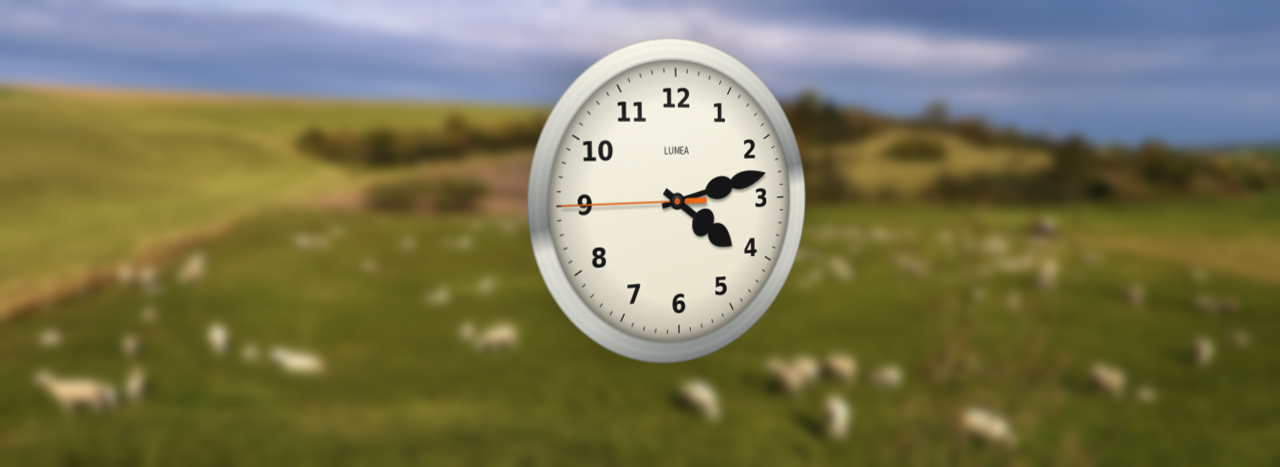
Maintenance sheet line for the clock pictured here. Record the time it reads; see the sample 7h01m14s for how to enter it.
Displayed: 4h12m45s
